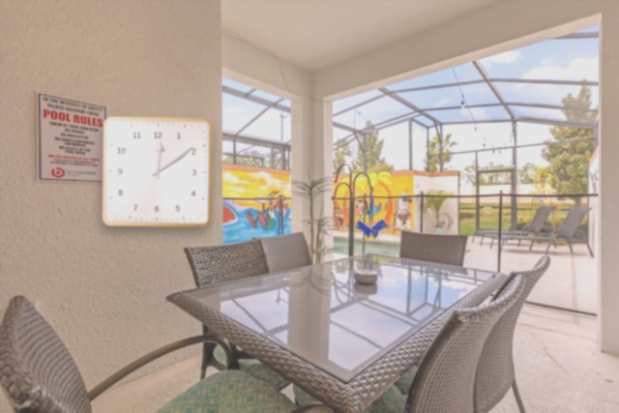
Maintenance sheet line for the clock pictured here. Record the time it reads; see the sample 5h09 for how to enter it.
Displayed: 12h09
